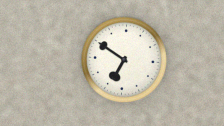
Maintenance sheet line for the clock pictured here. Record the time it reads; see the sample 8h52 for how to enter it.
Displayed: 6h50
